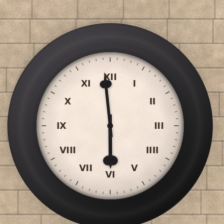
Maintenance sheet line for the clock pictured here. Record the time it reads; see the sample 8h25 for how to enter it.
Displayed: 5h59
